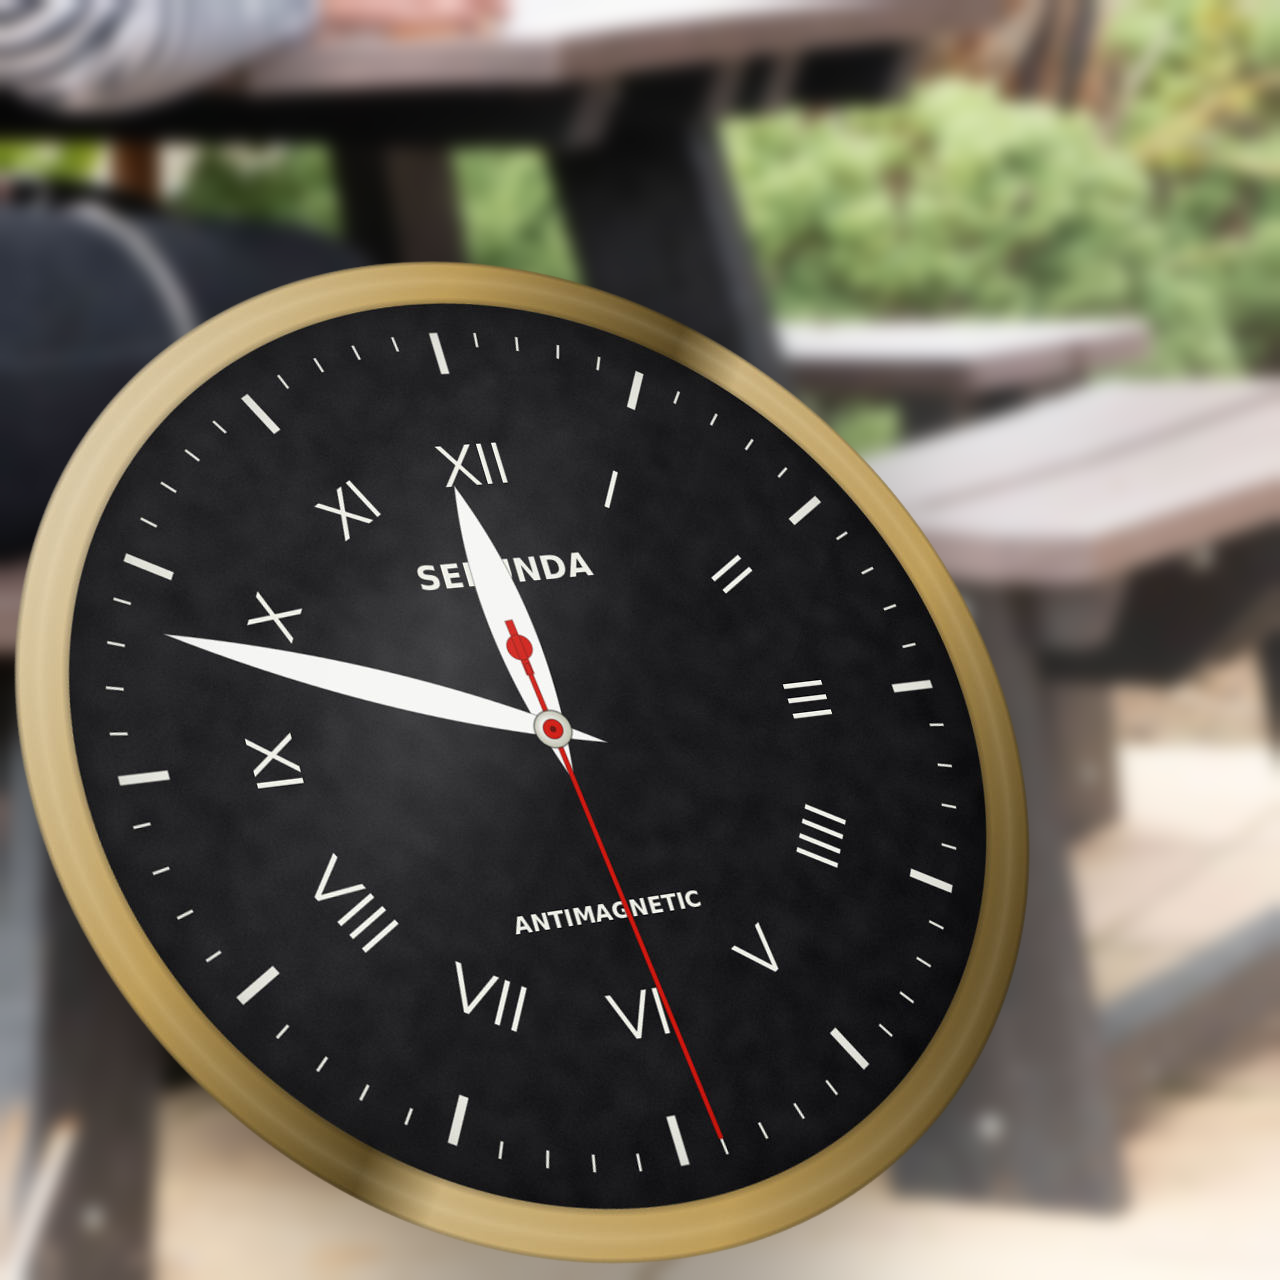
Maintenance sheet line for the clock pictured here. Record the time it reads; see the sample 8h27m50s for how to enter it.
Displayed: 11h48m29s
